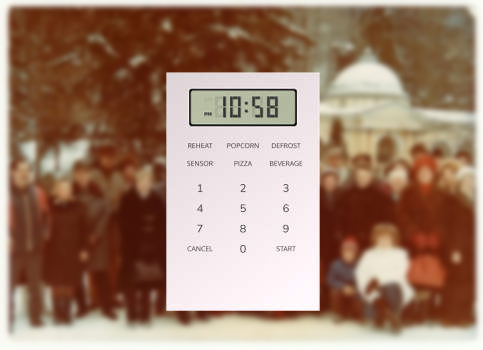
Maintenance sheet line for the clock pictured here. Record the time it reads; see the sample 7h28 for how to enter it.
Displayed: 10h58
